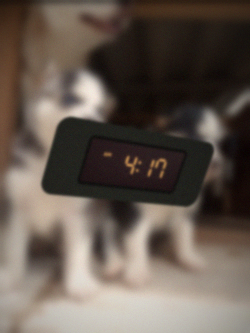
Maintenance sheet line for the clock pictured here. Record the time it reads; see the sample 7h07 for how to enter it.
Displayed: 4h17
